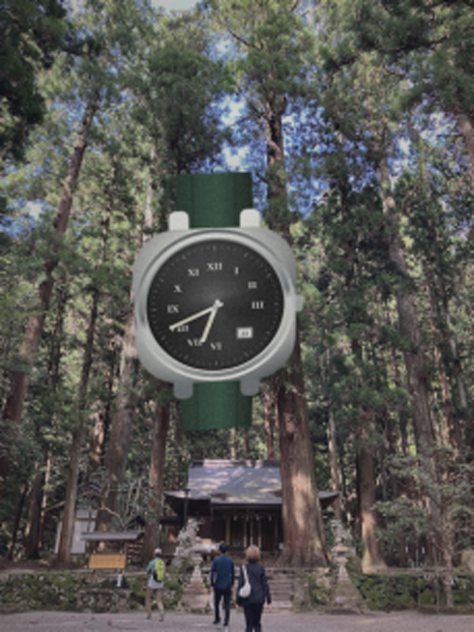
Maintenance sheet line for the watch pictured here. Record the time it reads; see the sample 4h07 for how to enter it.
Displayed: 6h41
